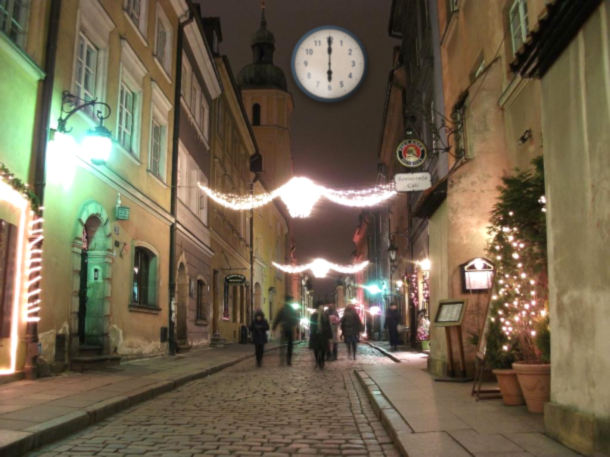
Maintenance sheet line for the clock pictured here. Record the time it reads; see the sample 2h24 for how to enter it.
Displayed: 6h00
